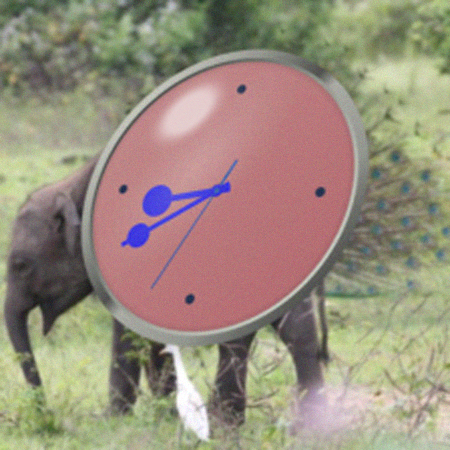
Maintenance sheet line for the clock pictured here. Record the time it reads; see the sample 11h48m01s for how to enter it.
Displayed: 8h39m34s
